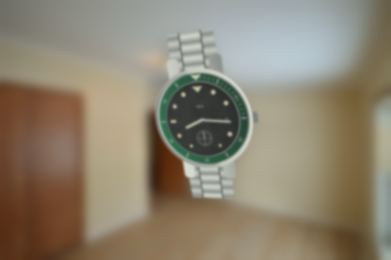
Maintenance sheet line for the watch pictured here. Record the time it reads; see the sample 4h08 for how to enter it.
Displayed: 8h16
